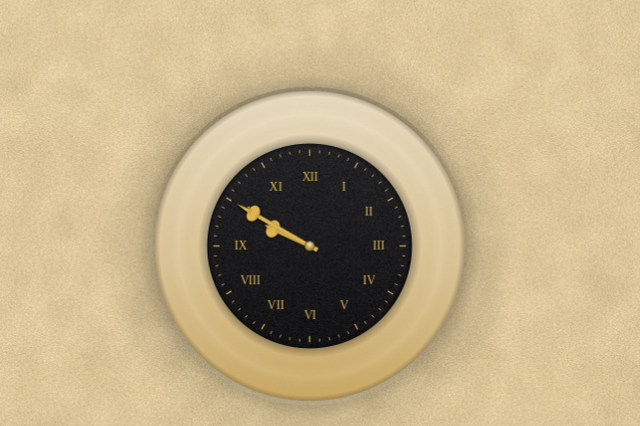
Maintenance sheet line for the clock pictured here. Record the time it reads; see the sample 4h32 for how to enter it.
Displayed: 9h50
